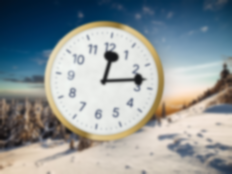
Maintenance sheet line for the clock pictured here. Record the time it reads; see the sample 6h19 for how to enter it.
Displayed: 12h13
